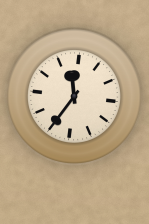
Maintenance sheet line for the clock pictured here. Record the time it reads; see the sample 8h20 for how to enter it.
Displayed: 11h35
